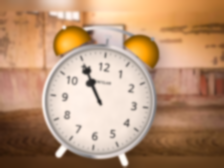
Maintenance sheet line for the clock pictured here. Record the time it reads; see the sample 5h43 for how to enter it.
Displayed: 10h55
